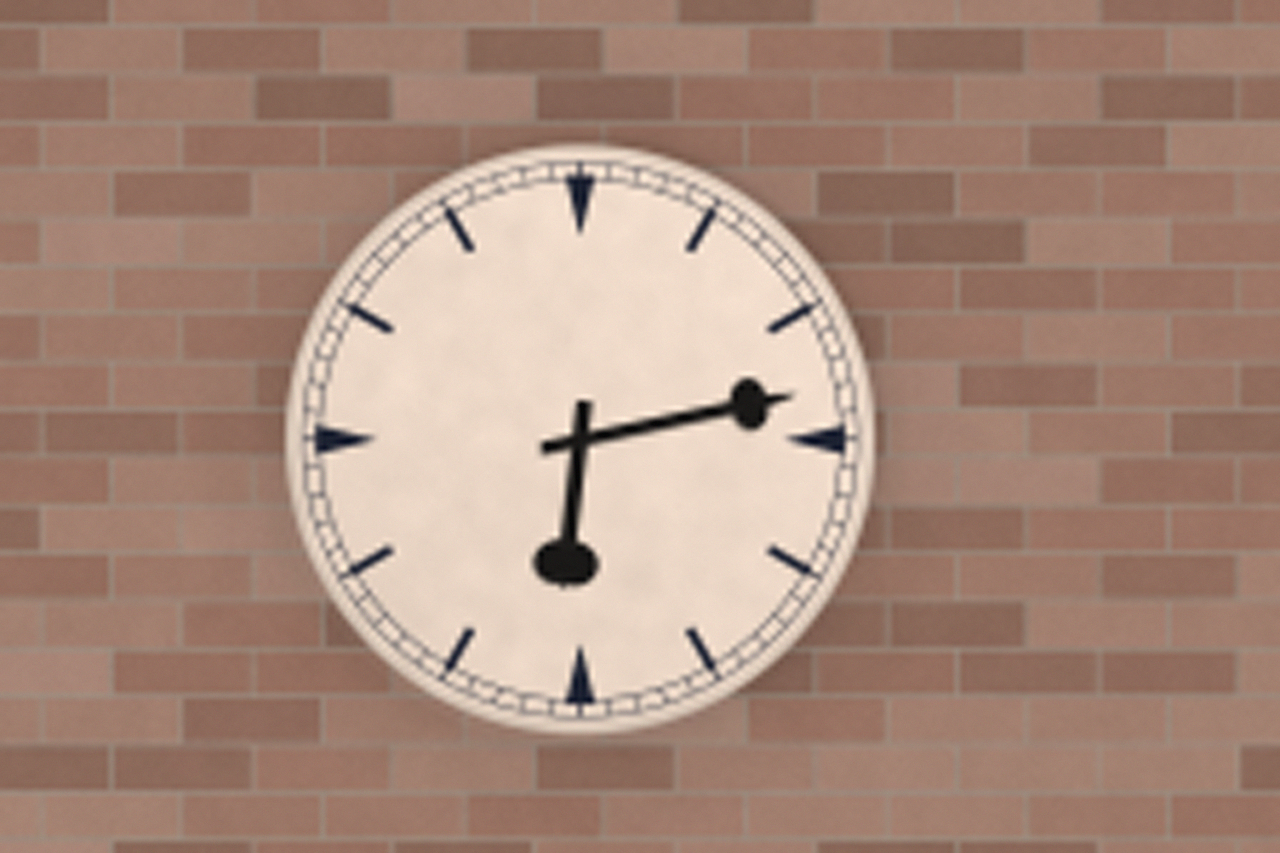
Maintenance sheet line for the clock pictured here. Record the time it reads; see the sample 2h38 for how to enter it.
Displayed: 6h13
